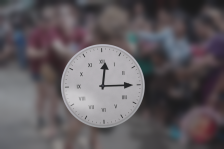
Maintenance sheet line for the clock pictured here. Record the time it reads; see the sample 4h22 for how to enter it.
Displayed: 12h15
